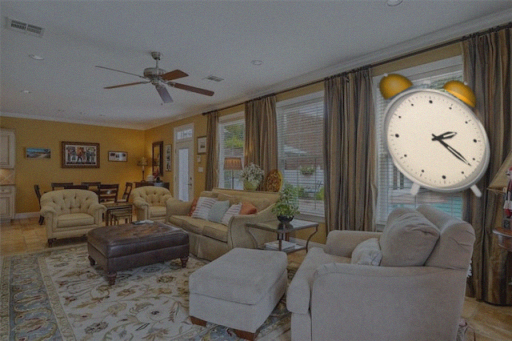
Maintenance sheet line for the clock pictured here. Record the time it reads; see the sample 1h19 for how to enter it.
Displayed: 2h22
